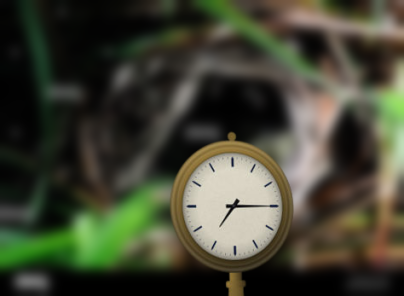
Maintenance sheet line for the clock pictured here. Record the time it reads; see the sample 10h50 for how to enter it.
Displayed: 7h15
